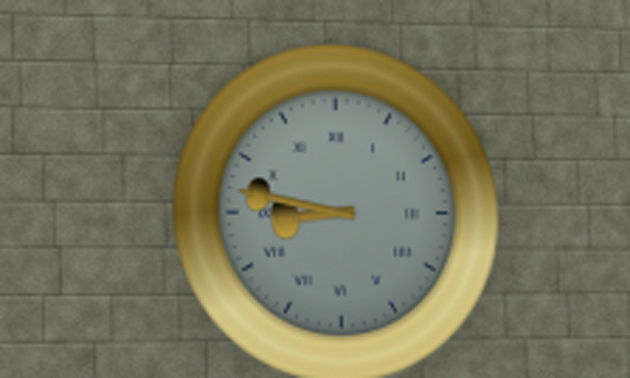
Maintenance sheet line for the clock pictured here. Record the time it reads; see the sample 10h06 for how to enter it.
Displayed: 8h47
